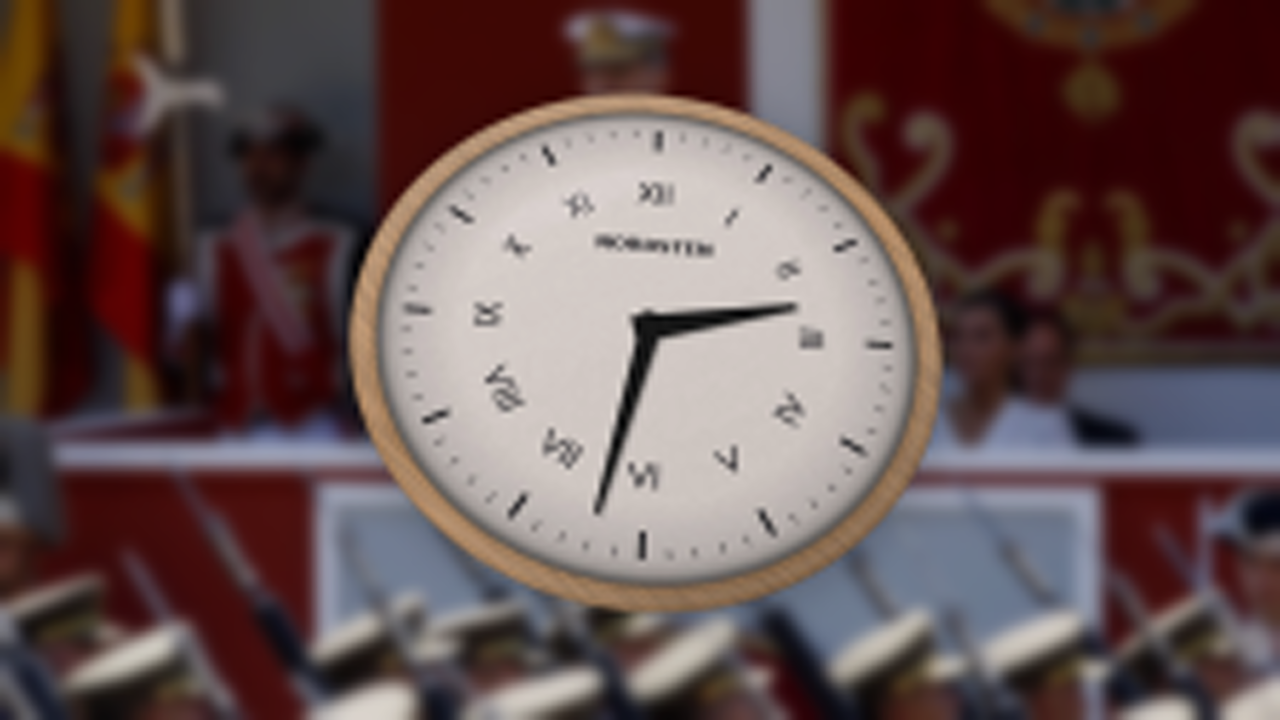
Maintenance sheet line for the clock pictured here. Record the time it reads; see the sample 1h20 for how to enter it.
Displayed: 2h32
